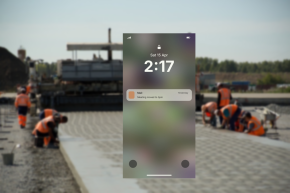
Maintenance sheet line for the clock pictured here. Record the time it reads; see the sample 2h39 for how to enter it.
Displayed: 2h17
